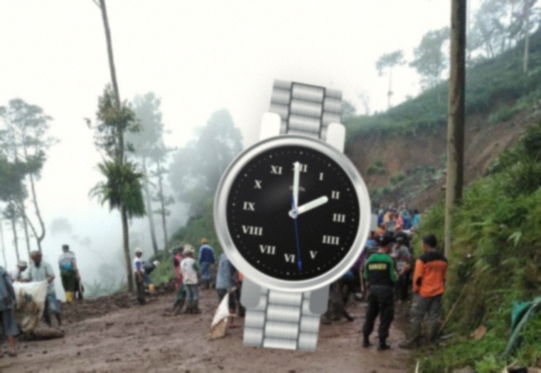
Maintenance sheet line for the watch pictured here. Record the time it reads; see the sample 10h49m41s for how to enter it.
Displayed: 1h59m28s
